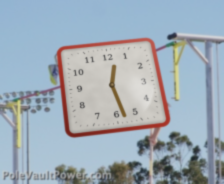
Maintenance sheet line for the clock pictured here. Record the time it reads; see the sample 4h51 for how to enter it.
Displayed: 12h28
